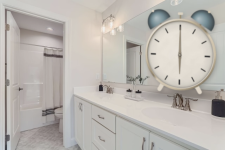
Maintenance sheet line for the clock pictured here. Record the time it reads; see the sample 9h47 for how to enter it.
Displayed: 6h00
